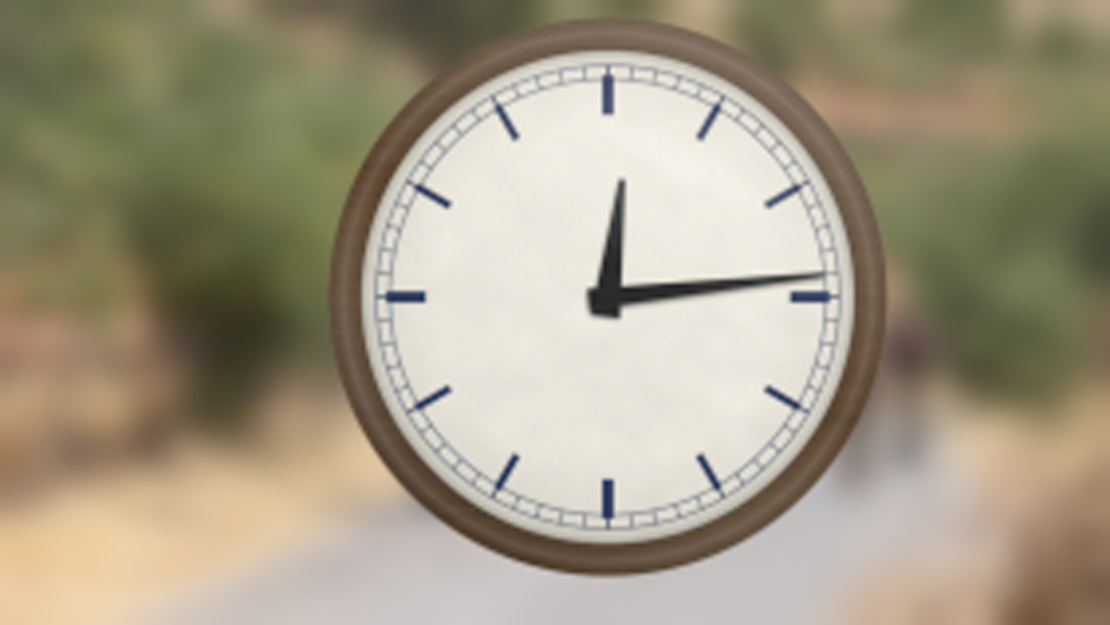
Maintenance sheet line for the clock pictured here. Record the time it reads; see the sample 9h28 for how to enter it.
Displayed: 12h14
